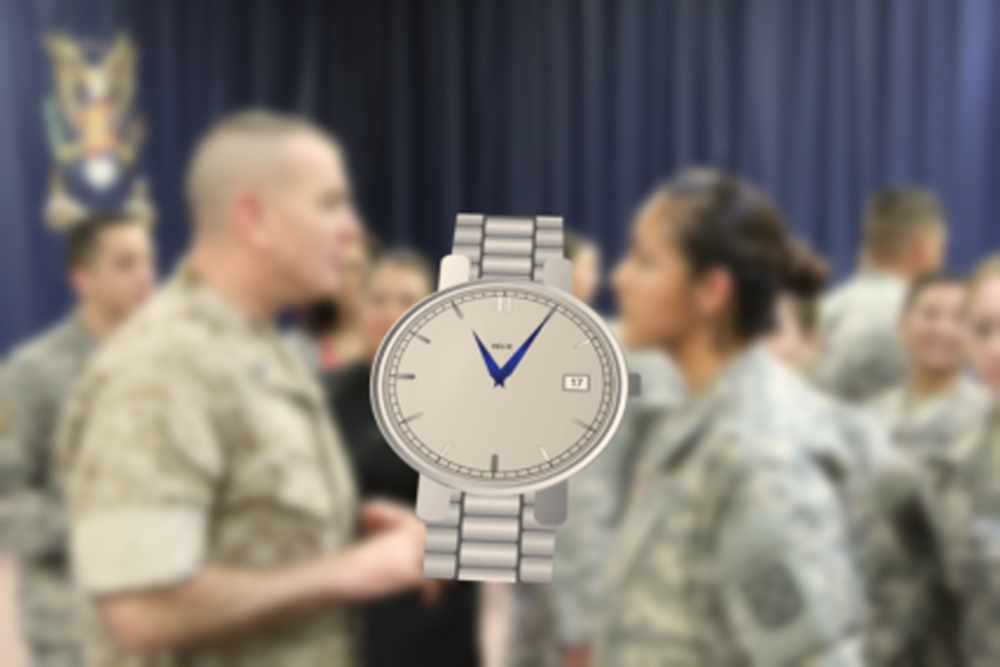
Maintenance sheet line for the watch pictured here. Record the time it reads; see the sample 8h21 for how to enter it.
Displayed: 11h05
